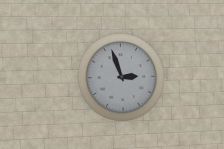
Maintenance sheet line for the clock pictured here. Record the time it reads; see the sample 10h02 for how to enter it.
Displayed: 2h57
